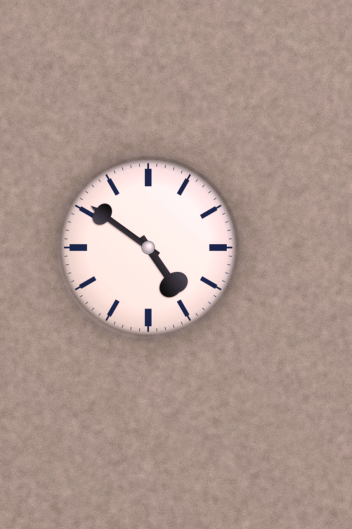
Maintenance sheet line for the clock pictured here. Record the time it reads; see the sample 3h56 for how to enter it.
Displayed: 4h51
